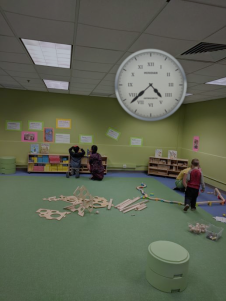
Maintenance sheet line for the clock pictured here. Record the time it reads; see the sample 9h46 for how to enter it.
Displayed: 4h38
